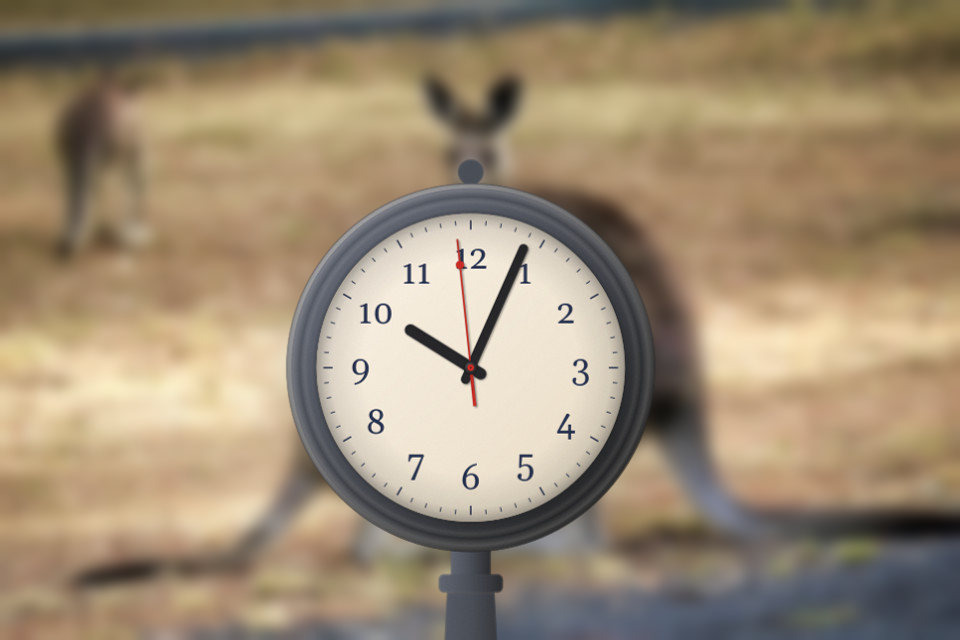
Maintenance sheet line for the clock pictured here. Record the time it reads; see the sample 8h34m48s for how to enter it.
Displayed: 10h03m59s
